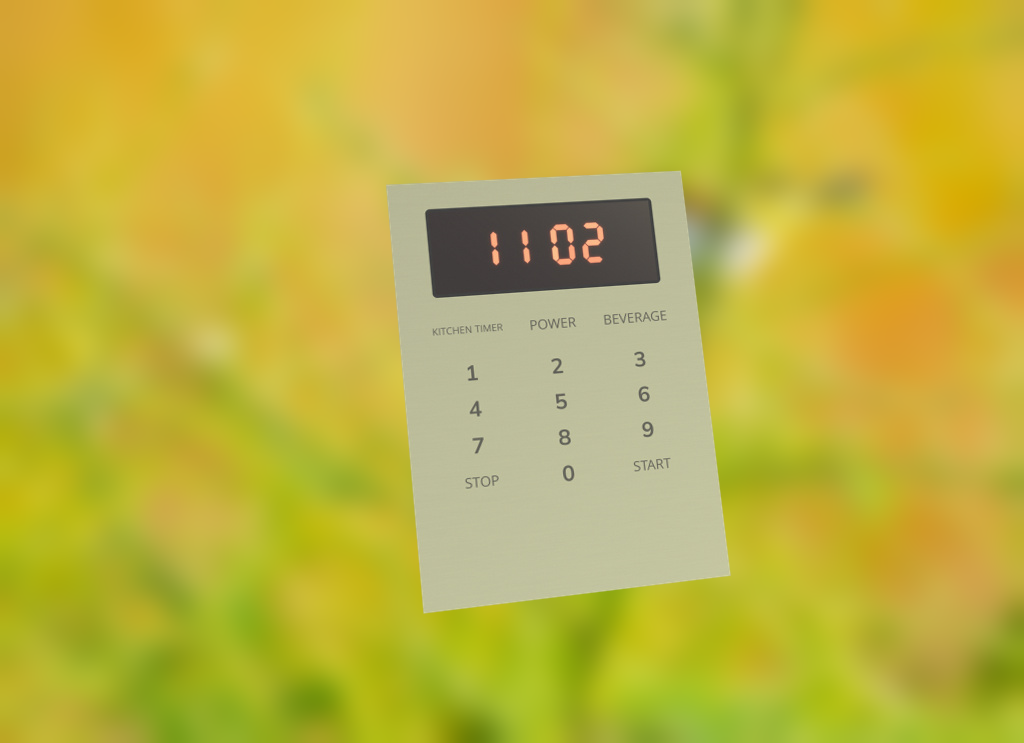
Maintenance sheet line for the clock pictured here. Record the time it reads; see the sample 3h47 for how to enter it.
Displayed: 11h02
